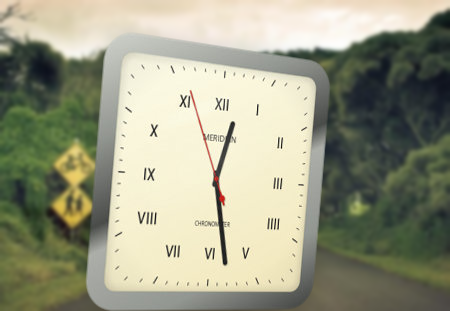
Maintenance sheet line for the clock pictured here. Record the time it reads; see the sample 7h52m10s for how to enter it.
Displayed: 12h27m56s
